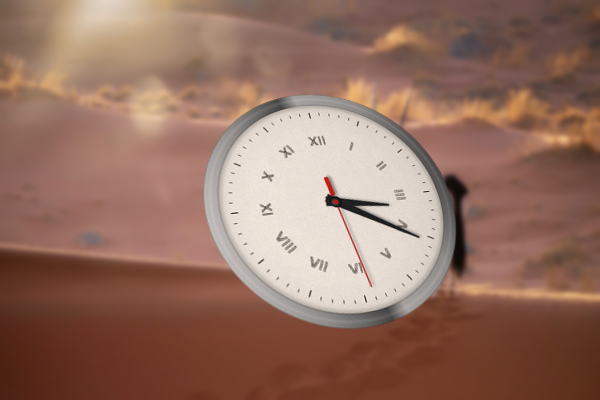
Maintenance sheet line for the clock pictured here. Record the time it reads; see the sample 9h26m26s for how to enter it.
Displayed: 3h20m29s
